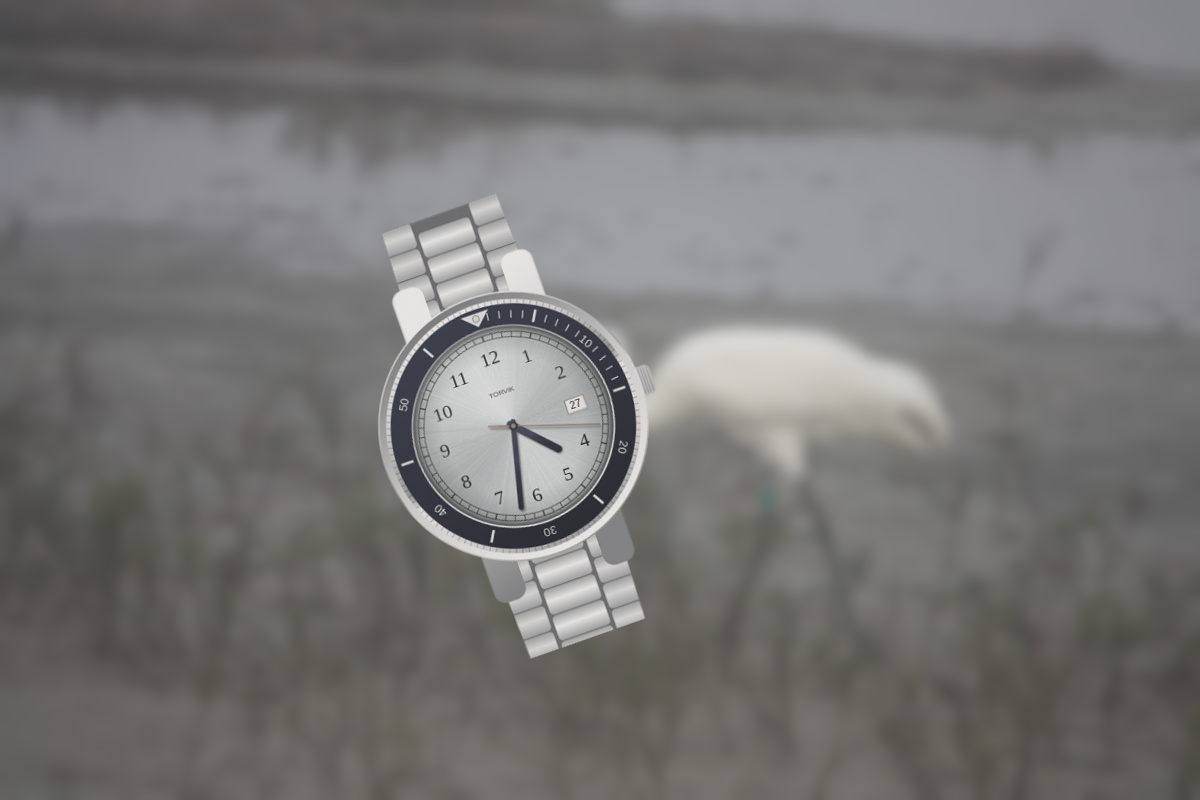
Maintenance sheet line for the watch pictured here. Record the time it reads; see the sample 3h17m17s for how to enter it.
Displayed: 4h32m18s
